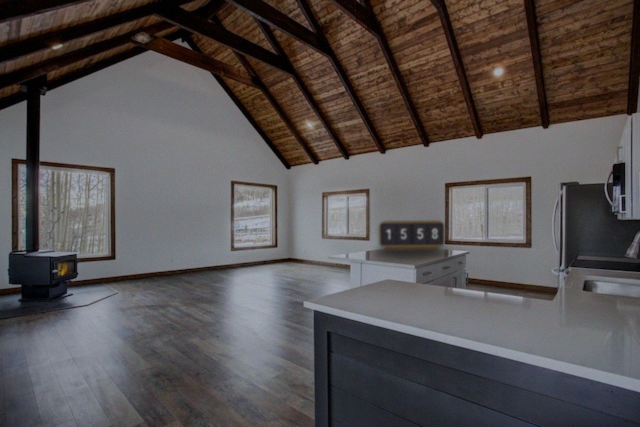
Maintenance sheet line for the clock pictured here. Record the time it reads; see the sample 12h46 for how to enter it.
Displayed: 15h58
